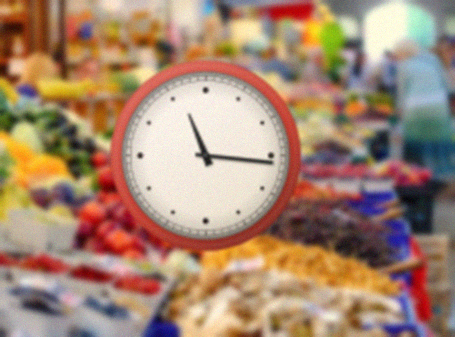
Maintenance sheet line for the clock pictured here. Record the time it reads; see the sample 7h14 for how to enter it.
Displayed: 11h16
